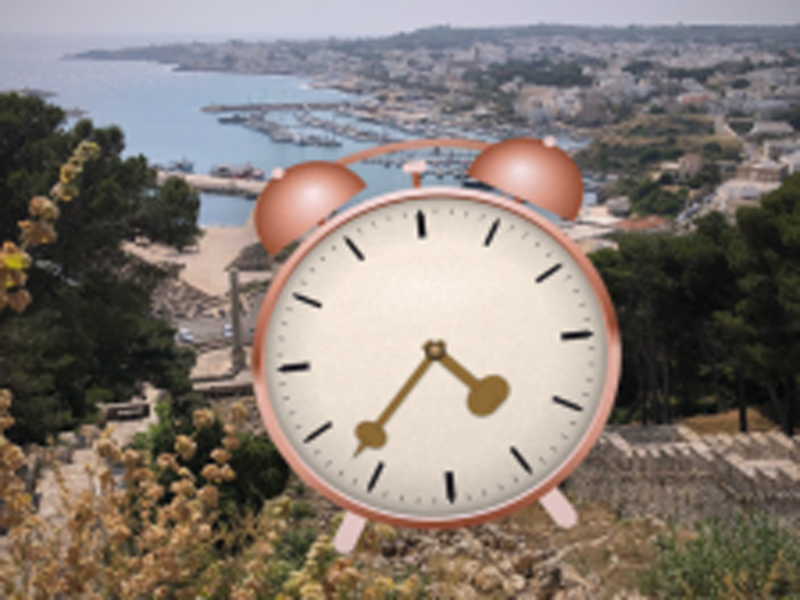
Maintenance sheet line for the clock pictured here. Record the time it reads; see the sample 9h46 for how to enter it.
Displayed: 4h37
